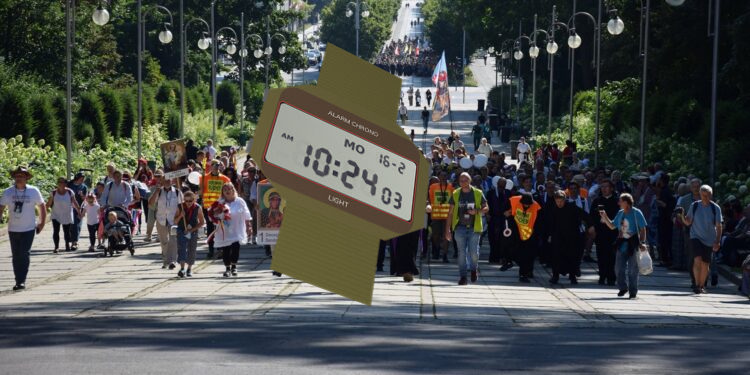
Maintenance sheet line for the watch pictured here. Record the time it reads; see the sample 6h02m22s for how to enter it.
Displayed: 10h24m03s
